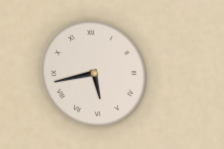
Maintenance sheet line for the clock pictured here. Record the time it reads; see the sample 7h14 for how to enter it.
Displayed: 5h43
